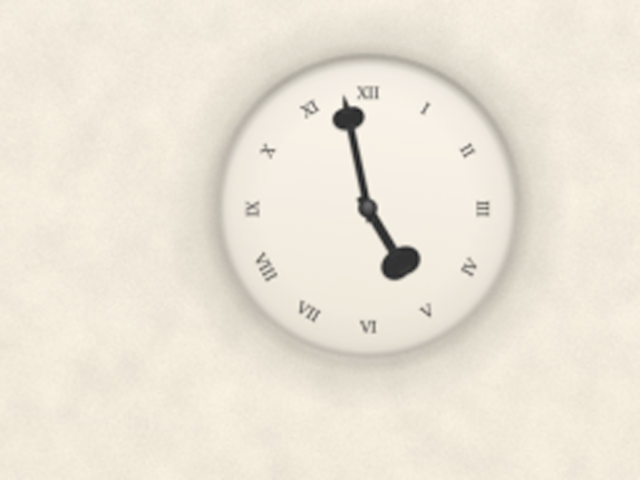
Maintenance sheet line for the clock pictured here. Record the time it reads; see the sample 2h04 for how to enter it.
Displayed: 4h58
